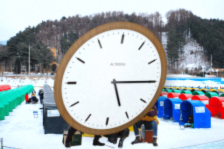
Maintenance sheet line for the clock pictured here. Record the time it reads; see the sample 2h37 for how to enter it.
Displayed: 5h15
